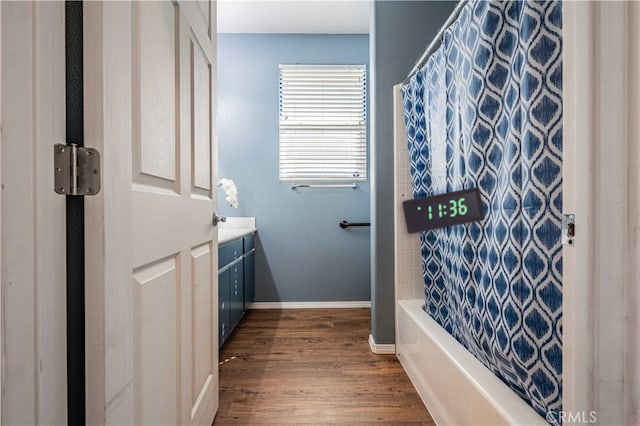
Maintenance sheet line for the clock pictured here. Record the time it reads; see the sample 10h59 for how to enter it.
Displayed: 11h36
